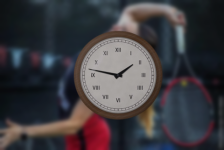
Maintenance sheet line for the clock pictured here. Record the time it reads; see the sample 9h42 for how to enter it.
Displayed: 1h47
